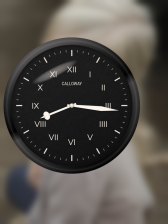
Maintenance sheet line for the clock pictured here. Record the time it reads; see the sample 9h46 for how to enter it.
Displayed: 8h16
